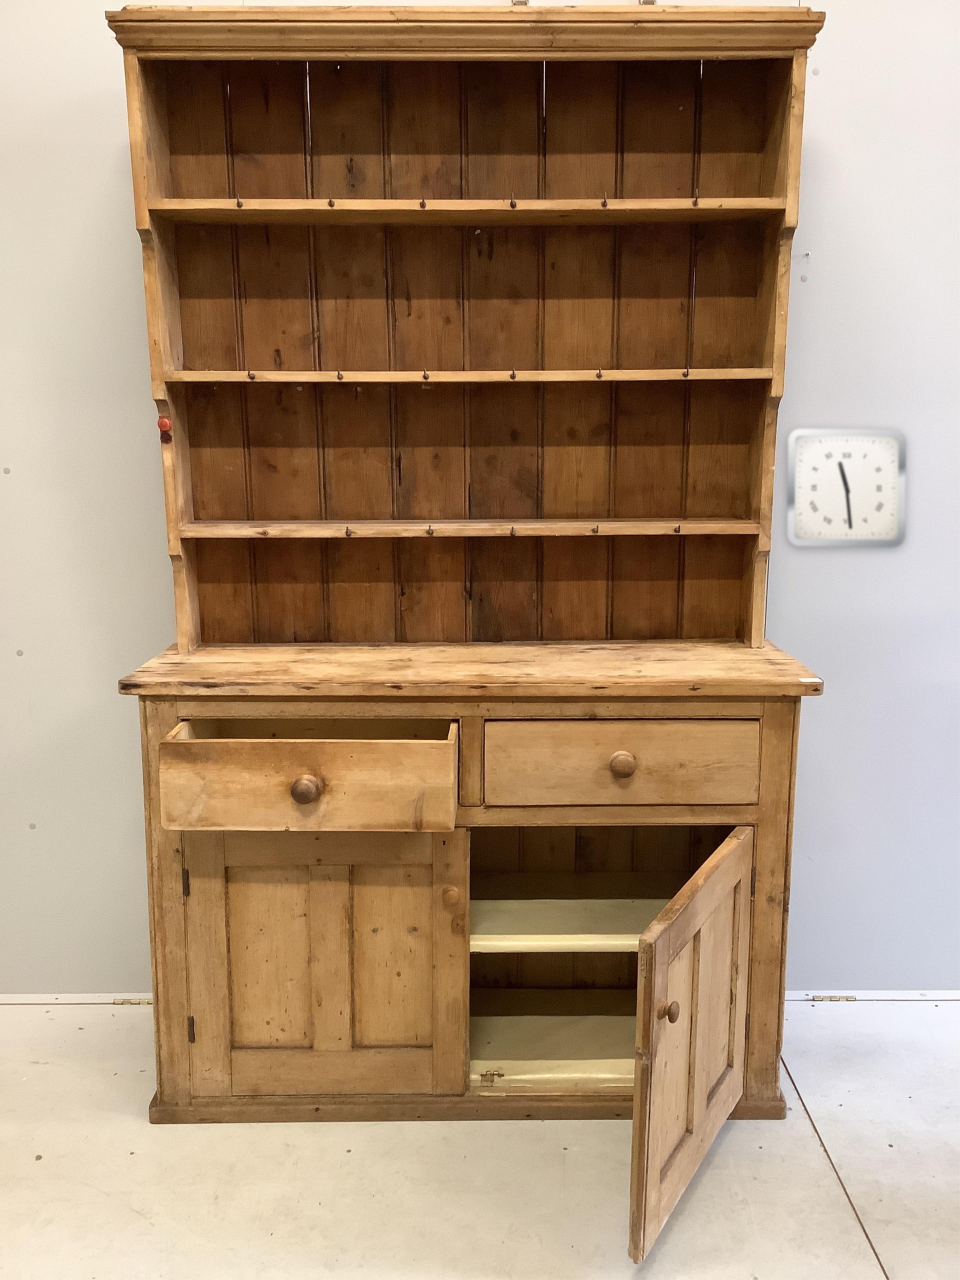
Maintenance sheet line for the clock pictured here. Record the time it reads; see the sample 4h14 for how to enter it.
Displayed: 11h29
